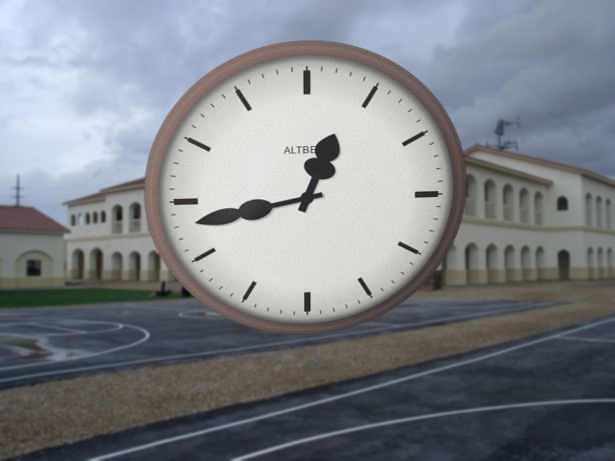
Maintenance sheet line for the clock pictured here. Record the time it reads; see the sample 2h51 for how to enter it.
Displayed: 12h43
